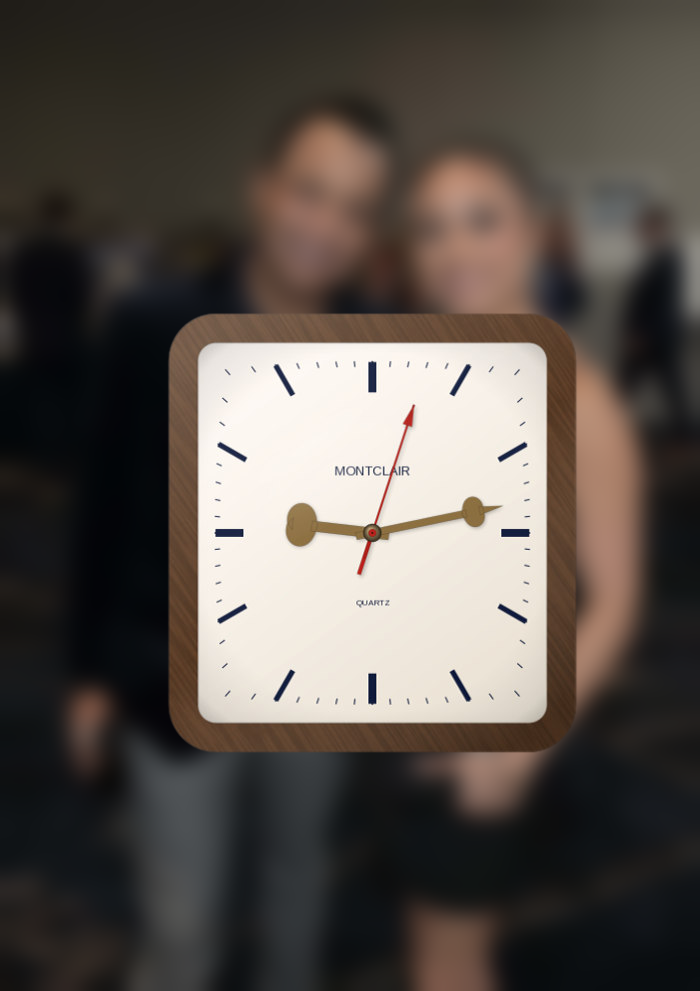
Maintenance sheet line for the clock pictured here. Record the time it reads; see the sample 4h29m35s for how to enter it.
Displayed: 9h13m03s
